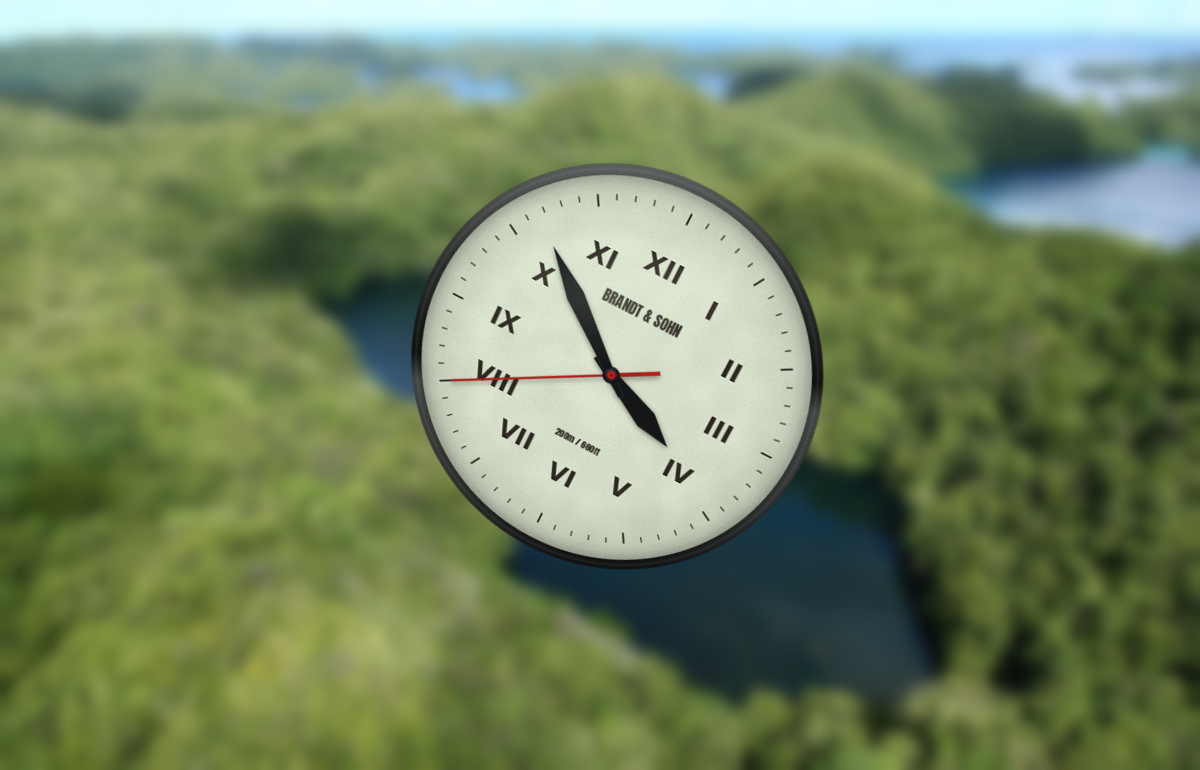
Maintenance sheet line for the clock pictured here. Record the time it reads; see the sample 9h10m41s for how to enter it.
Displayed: 3h51m40s
